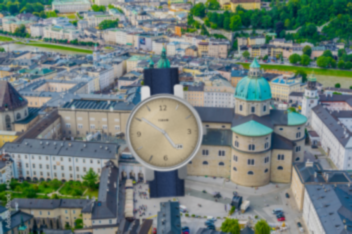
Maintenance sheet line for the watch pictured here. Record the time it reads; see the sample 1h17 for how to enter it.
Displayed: 4h51
